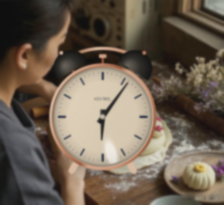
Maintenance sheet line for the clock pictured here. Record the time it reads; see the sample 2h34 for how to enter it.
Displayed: 6h06
